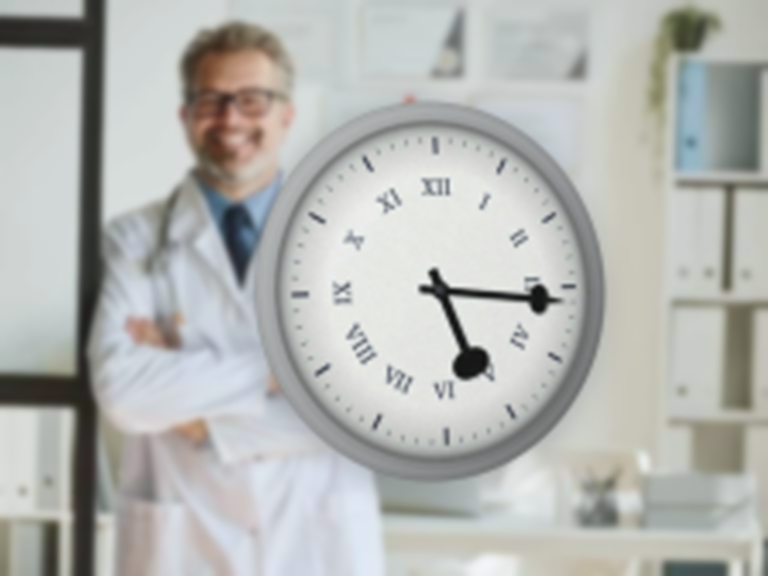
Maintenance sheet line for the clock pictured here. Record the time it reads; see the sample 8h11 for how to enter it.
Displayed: 5h16
